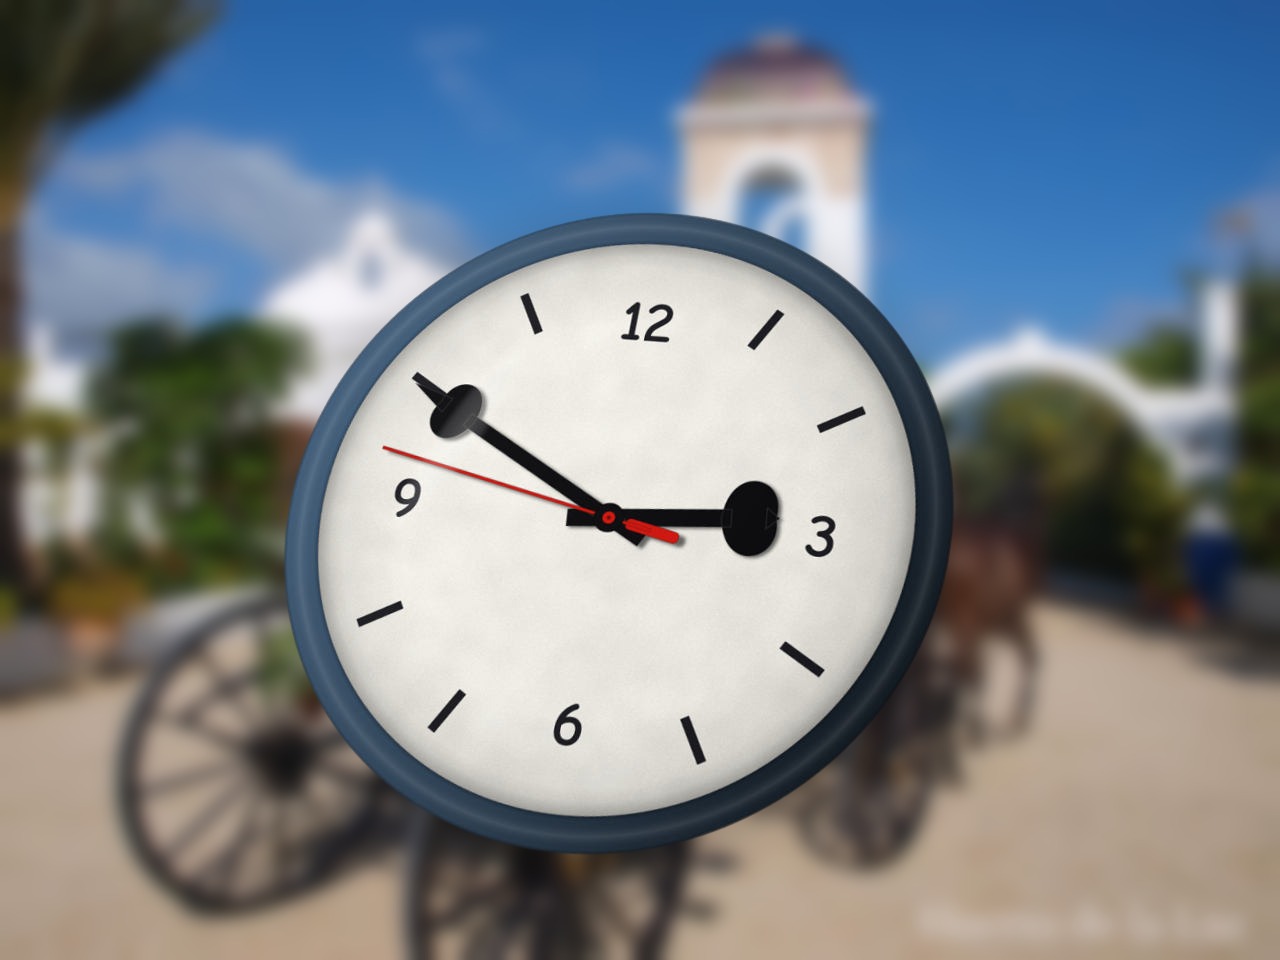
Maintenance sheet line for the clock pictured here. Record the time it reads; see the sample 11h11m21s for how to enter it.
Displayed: 2h49m47s
